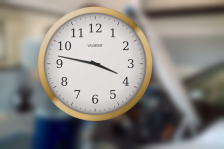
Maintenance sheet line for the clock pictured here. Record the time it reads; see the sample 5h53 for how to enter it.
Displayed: 3h47
